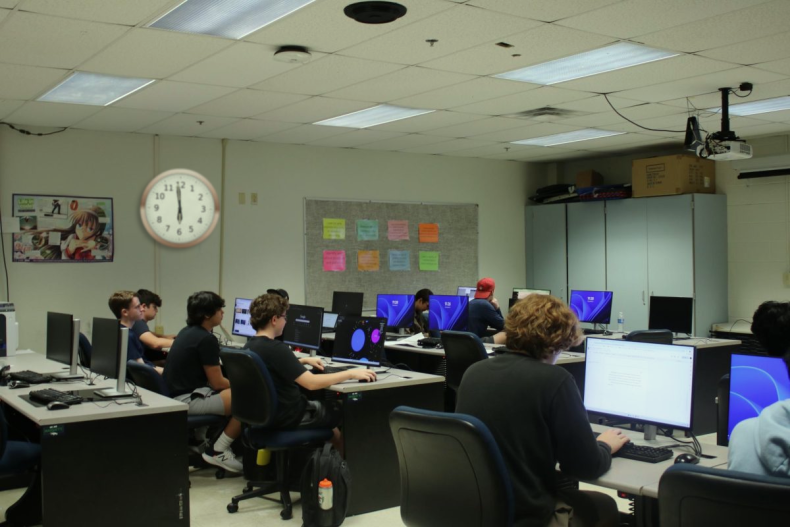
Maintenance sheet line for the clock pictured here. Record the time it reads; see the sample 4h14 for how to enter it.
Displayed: 5h59
